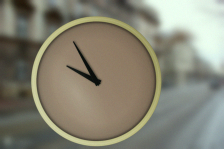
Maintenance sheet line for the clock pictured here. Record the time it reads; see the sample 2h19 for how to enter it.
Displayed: 9h55
